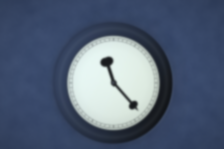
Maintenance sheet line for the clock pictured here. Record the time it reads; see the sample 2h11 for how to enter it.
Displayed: 11h23
